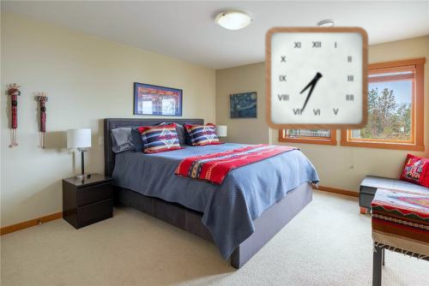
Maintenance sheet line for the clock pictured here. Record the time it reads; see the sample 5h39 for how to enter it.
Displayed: 7h34
